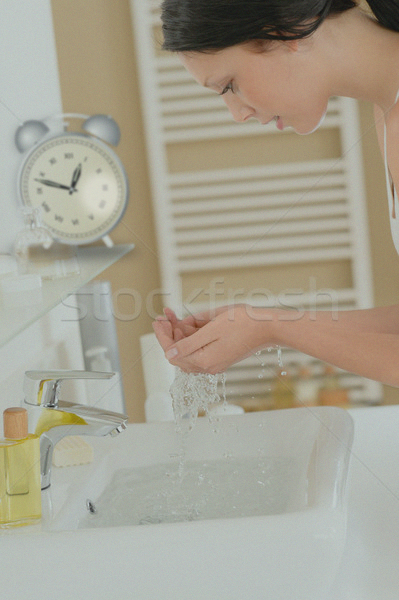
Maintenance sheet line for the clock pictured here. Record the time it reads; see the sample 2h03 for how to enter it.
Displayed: 12h48
